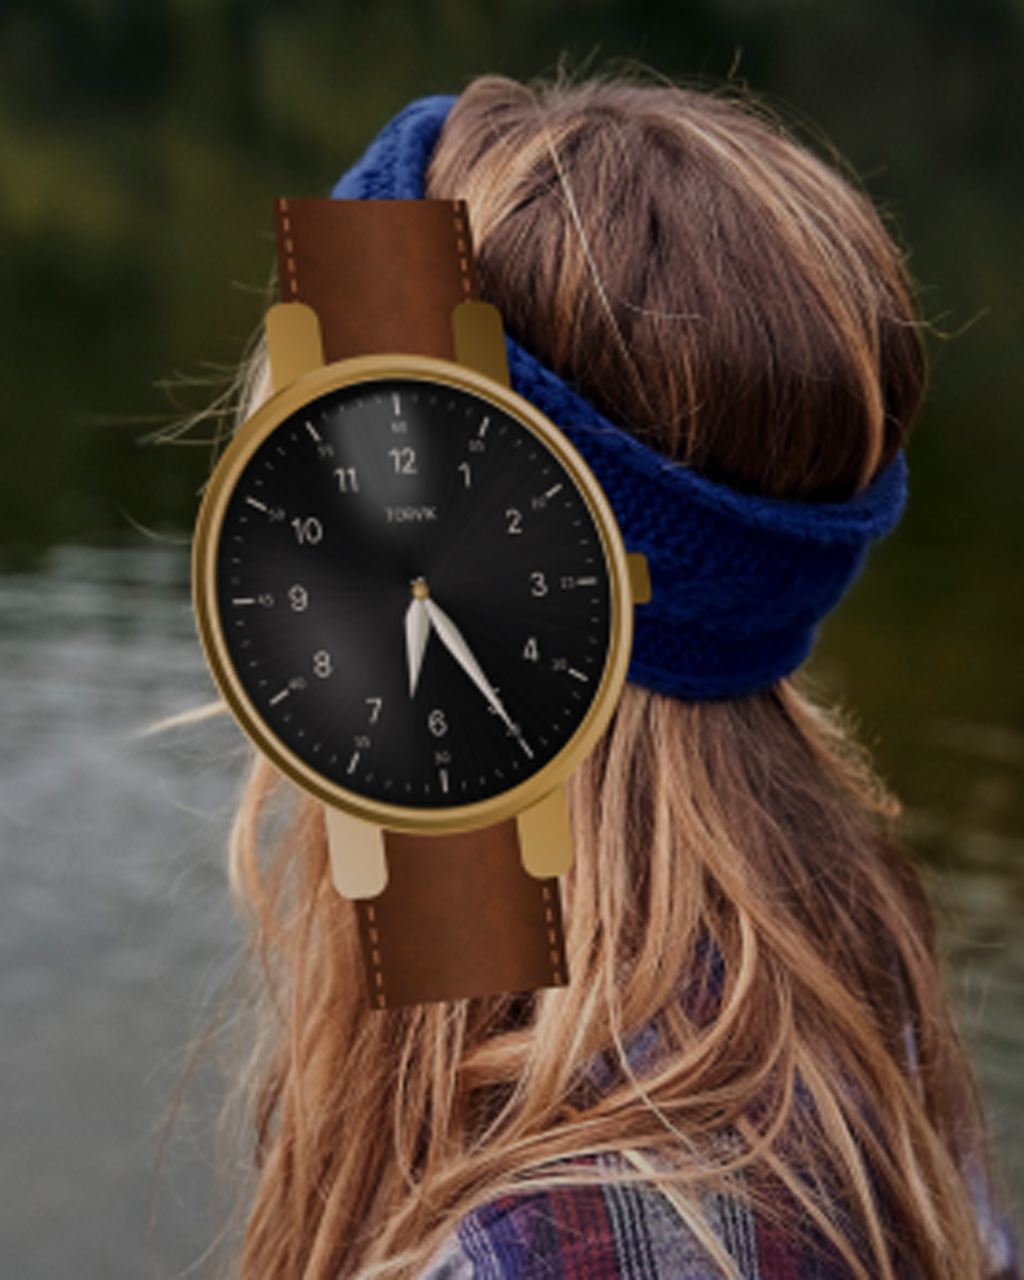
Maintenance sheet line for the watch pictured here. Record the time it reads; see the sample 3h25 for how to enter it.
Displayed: 6h25
